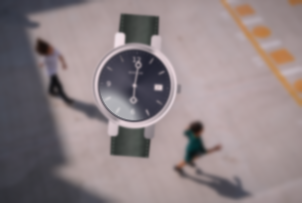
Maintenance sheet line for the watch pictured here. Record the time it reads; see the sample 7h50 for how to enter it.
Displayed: 6h01
